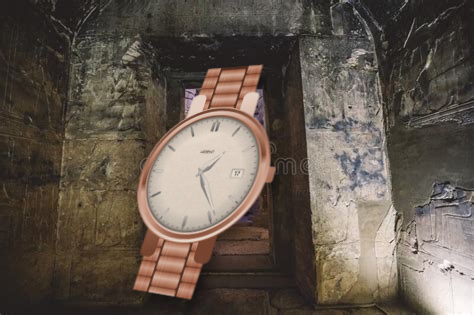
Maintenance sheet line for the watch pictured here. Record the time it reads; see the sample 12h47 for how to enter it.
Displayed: 1h24
